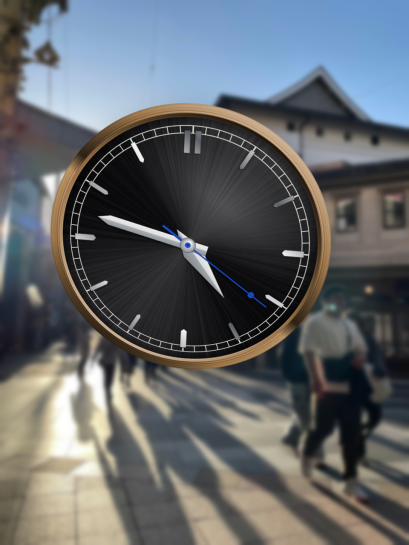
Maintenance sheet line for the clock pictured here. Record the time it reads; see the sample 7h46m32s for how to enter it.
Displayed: 4h47m21s
